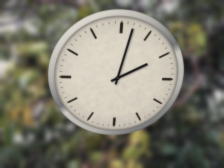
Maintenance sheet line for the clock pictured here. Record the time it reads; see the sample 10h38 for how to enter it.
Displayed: 2h02
